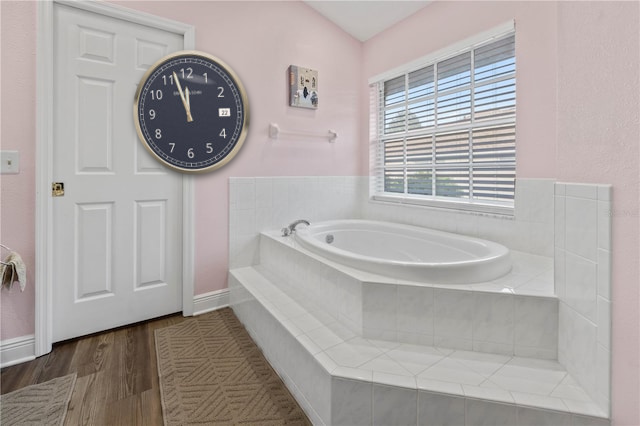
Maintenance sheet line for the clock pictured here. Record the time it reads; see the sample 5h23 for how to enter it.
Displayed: 11h57
